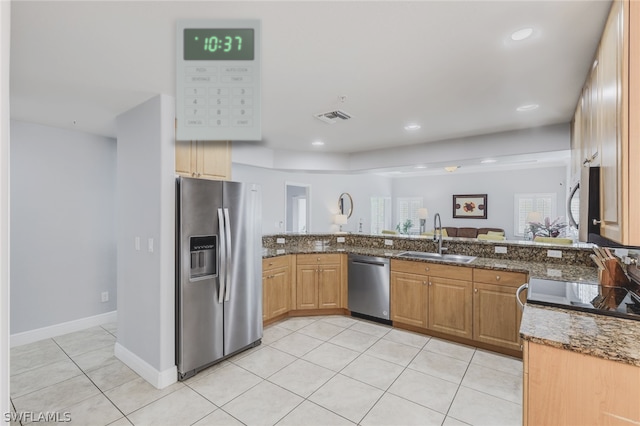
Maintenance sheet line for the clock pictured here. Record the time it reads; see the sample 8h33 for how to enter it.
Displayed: 10h37
